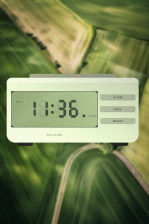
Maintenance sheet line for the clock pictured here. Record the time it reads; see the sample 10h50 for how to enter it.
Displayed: 11h36
